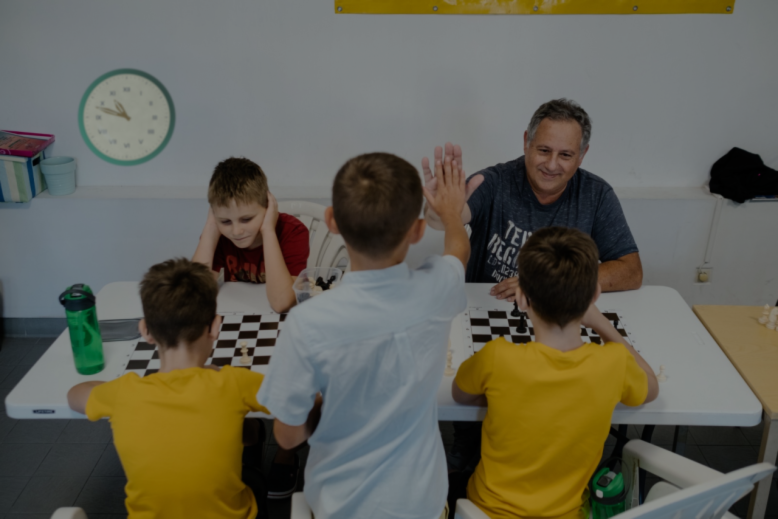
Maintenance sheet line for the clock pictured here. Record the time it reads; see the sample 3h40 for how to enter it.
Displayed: 10h48
